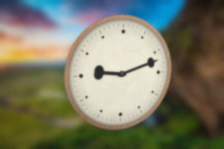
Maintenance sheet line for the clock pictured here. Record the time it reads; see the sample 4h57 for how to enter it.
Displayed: 9h12
